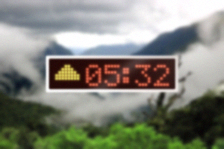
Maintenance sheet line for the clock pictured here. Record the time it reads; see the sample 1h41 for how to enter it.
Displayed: 5h32
